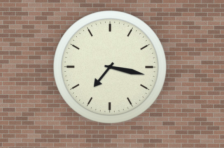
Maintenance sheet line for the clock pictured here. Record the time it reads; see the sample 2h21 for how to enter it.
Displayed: 7h17
